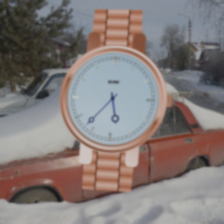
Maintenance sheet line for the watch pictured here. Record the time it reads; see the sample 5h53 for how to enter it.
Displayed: 5h37
